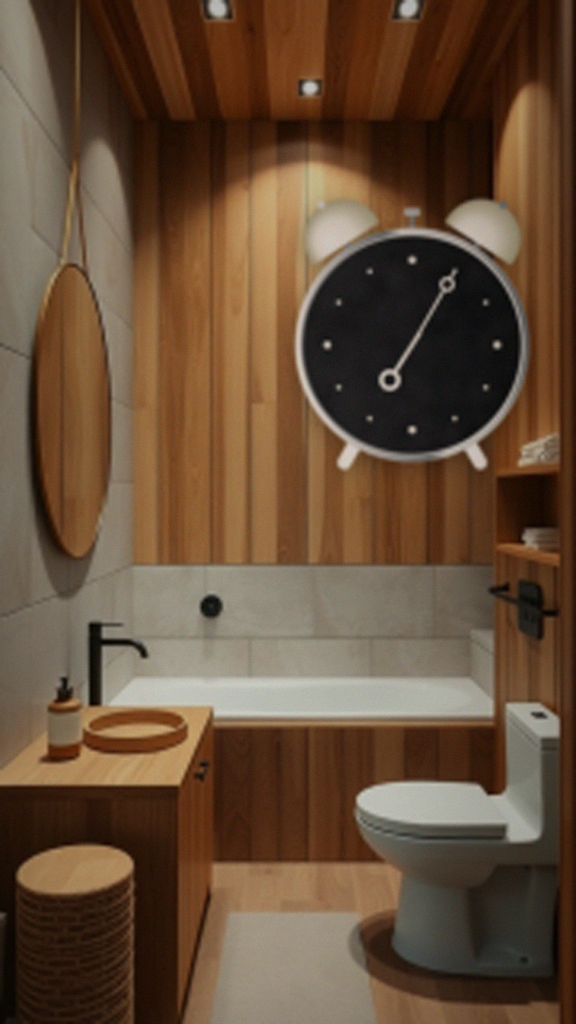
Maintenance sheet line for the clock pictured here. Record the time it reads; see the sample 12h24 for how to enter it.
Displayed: 7h05
